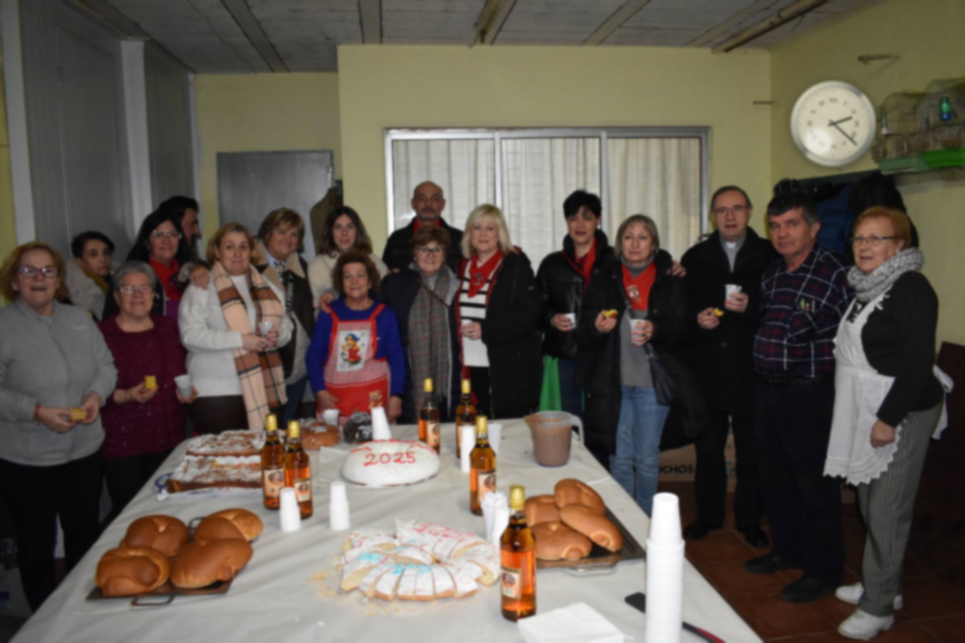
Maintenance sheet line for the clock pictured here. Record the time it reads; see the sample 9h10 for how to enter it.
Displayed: 2h22
